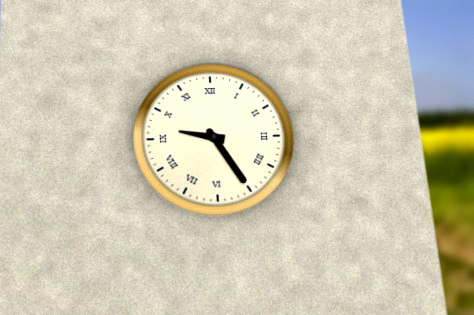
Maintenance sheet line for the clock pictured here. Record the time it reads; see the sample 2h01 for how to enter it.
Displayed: 9h25
